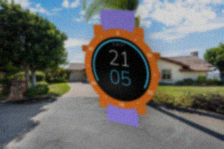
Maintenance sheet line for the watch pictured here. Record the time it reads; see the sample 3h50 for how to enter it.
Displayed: 21h05
